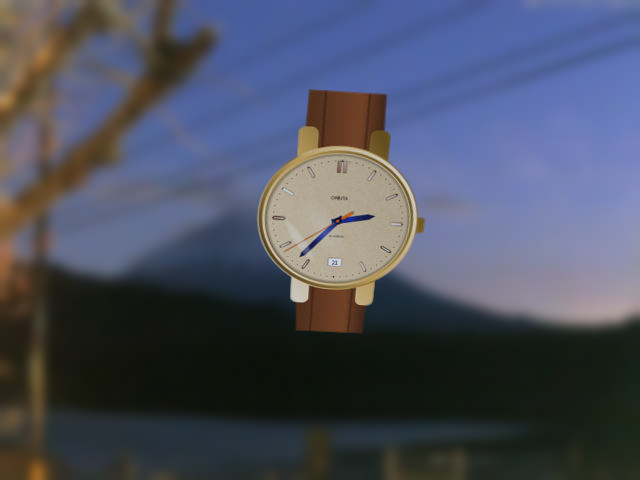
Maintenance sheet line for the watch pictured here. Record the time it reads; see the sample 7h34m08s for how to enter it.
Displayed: 2h36m39s
